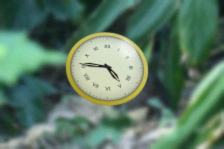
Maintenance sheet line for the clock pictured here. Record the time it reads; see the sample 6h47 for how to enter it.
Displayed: 4h46
